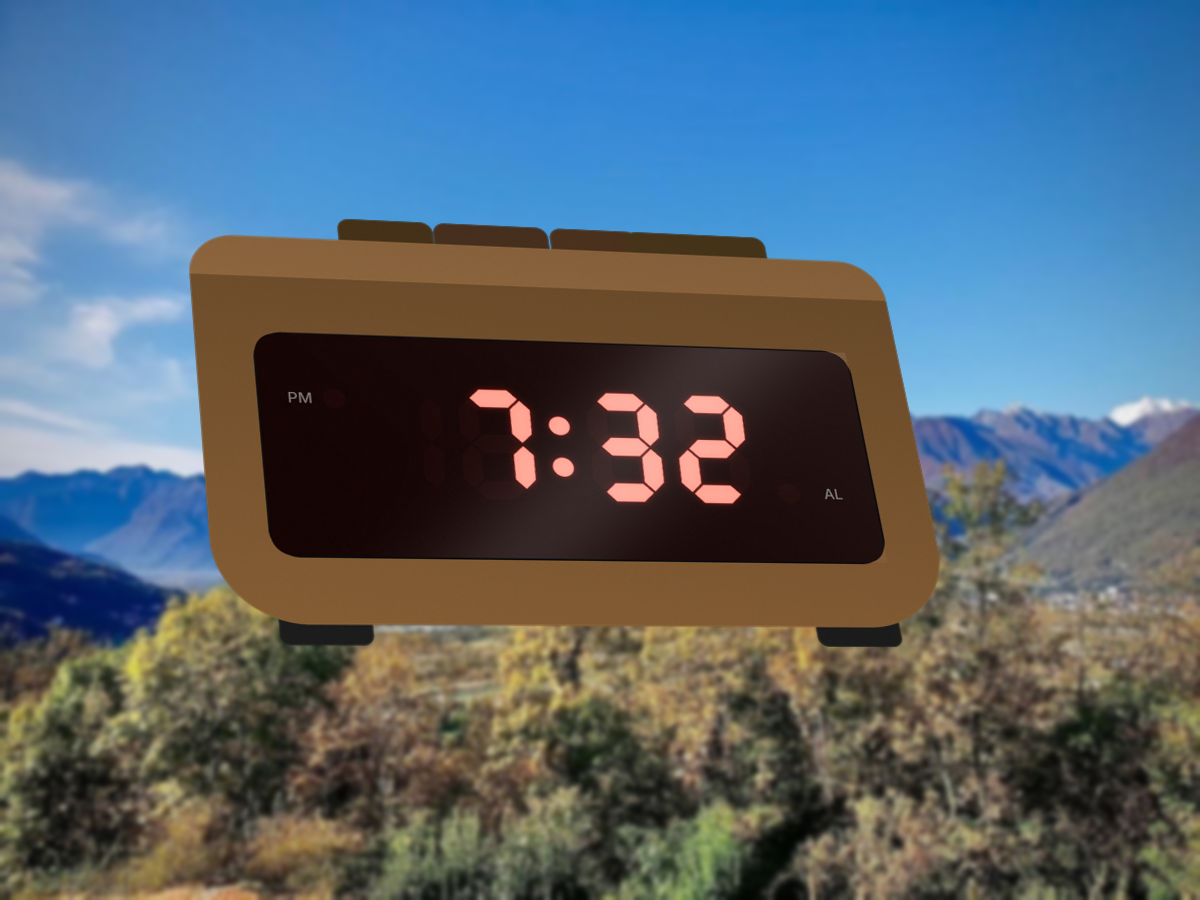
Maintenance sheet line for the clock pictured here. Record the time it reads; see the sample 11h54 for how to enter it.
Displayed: 7h32
